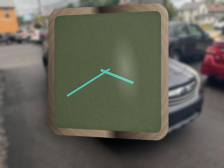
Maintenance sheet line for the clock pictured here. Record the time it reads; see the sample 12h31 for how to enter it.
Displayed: 3h40
